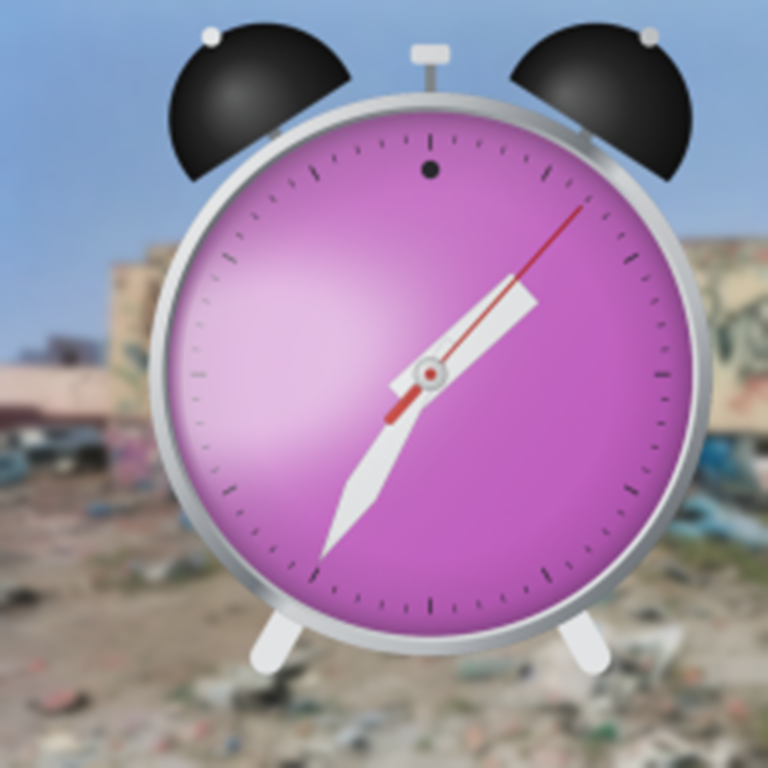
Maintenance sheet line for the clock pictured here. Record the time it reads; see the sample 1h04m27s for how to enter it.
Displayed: 1h35m07s
